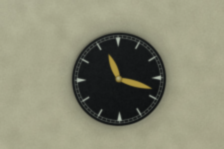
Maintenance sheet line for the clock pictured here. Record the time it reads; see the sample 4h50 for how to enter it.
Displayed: 11h18
